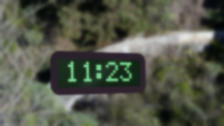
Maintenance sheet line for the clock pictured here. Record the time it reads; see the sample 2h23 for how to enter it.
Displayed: 11h23
